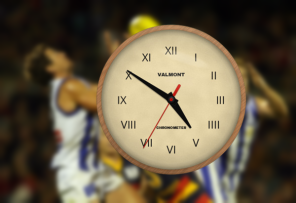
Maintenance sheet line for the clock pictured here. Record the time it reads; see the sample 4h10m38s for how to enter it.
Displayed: 4h50m35s
